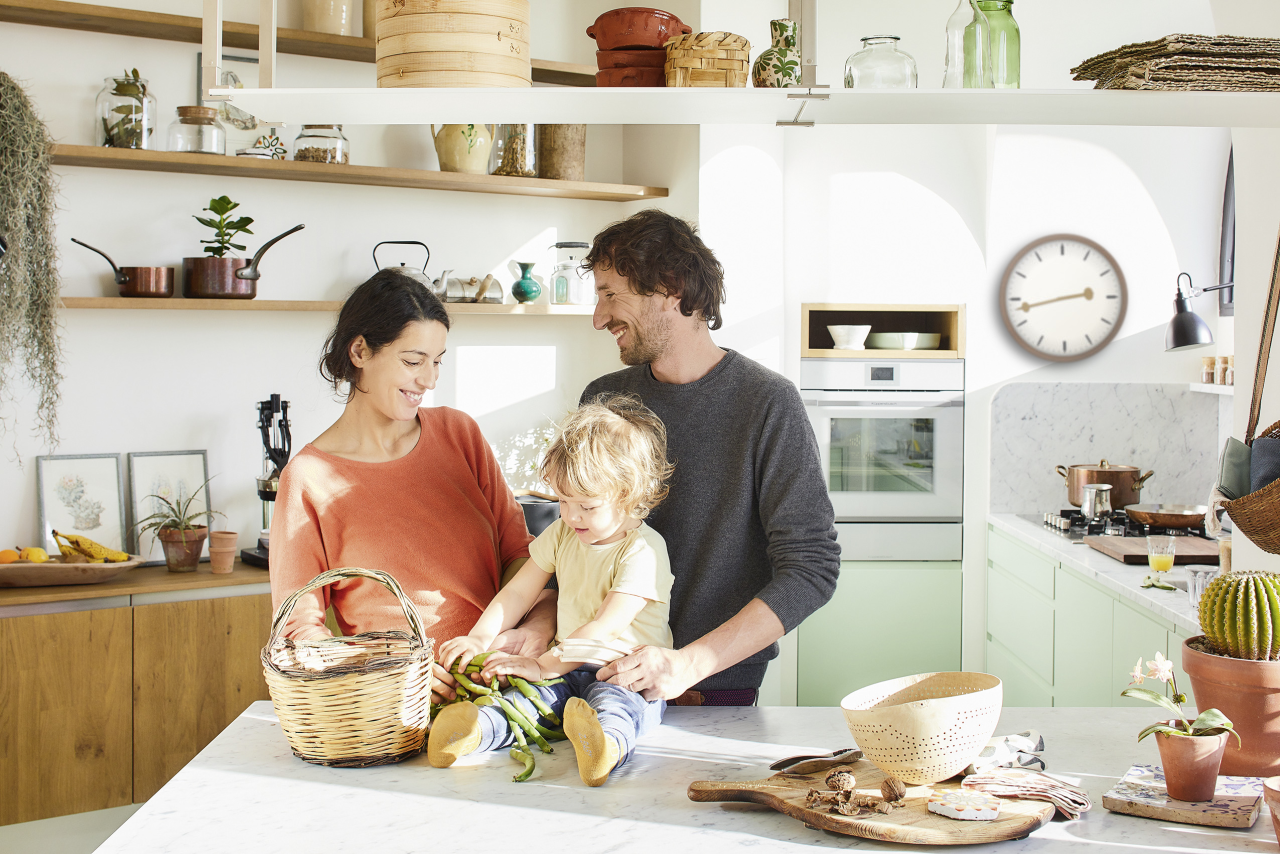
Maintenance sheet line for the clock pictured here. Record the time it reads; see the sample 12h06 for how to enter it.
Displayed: 2h43
